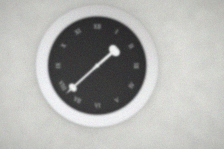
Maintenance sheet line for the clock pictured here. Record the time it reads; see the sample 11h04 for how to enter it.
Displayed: 1h38
